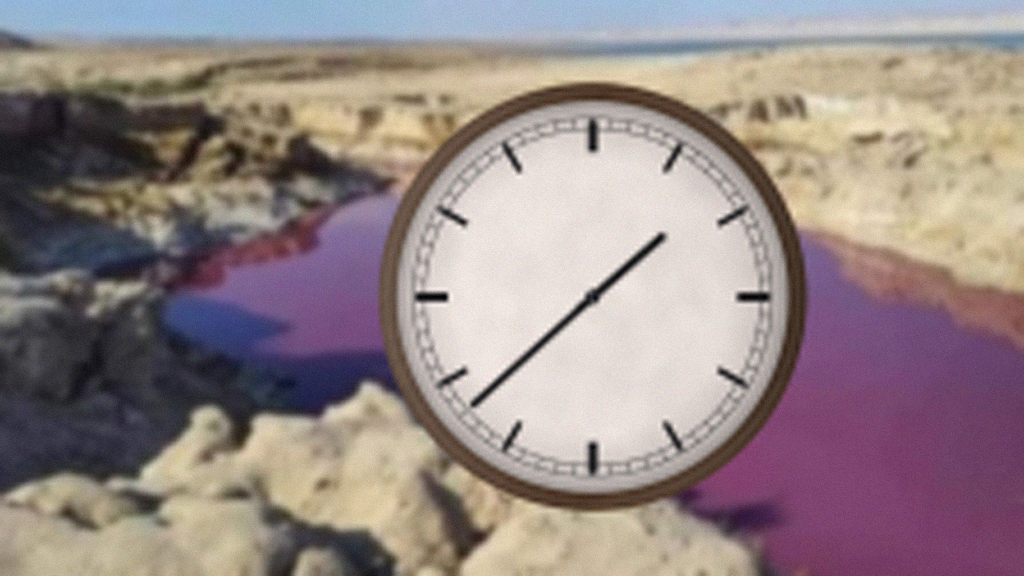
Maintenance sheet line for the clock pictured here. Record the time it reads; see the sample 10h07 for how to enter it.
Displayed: 1h38
